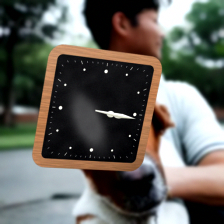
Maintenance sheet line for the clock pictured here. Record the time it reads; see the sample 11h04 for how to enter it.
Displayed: 3h16
